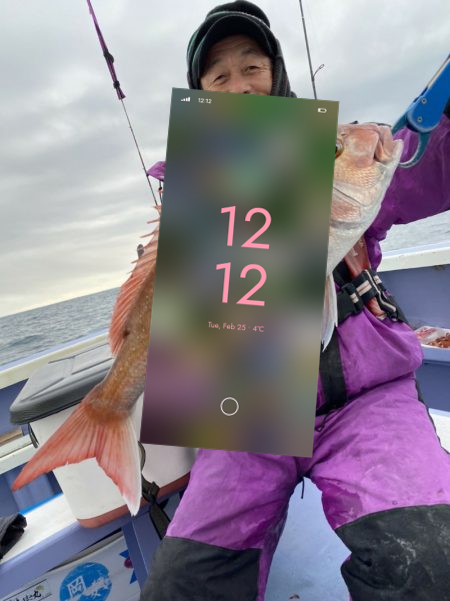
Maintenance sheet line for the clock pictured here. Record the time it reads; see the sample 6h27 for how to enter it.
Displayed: 12h12
